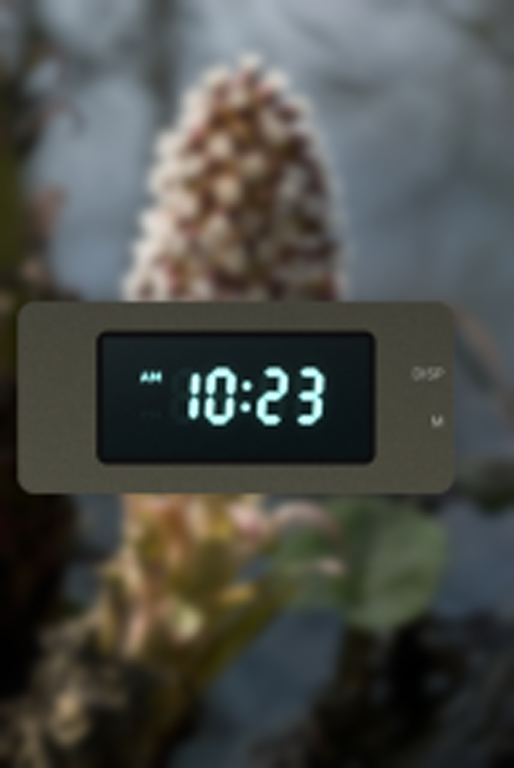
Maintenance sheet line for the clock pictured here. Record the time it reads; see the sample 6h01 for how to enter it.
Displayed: 10h23
